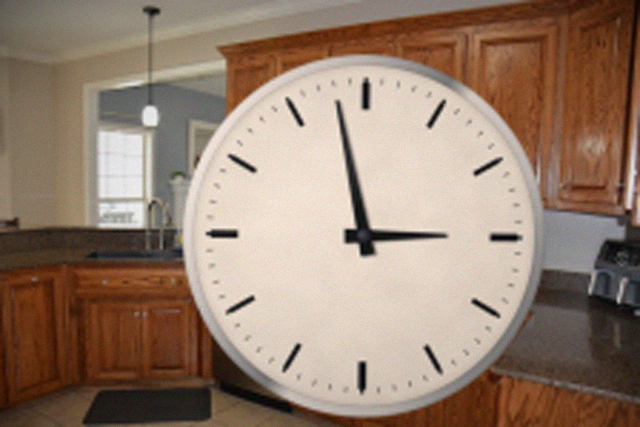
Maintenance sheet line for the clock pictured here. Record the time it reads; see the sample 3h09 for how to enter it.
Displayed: 2h58
